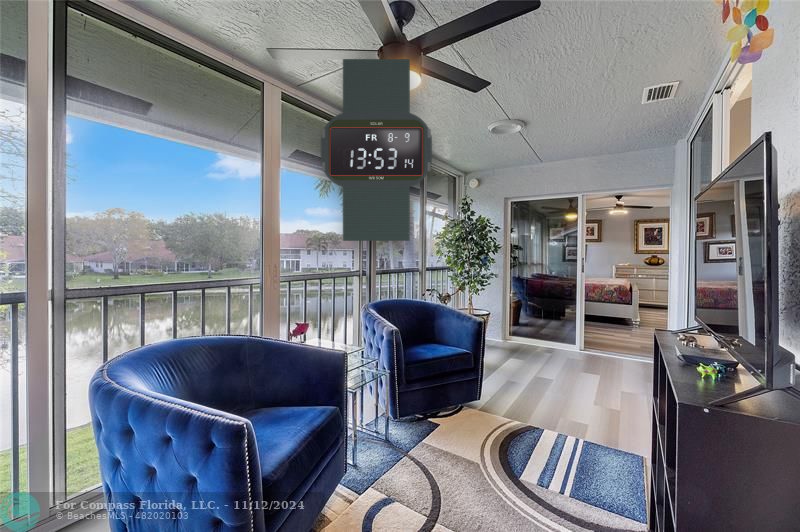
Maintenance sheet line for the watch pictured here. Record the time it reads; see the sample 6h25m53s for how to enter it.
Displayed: 13h53m14s
